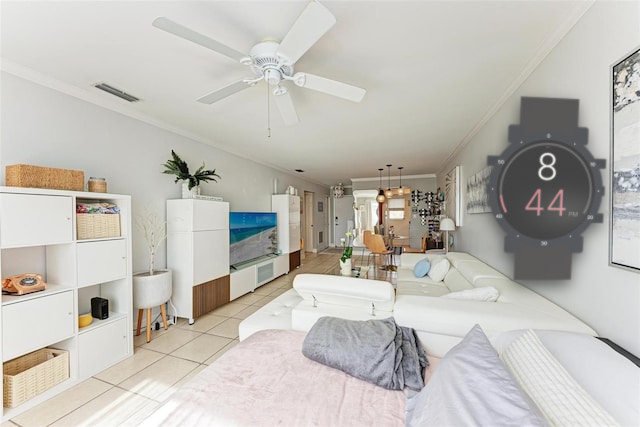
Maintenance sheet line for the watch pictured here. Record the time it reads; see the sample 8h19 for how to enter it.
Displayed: 8h44
